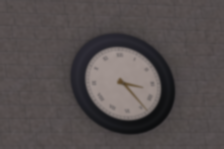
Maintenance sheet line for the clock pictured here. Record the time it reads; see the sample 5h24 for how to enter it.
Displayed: 3h24
